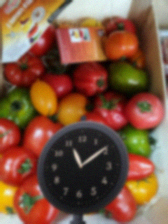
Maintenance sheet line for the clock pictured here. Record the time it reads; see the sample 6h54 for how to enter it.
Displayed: 11h09
